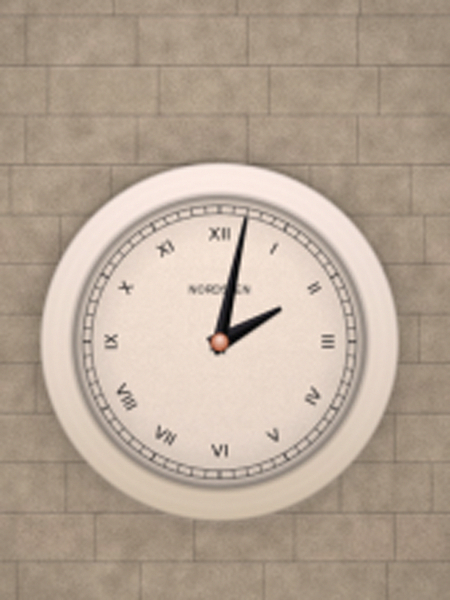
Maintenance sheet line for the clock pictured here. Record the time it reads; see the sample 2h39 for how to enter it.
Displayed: 2h02
